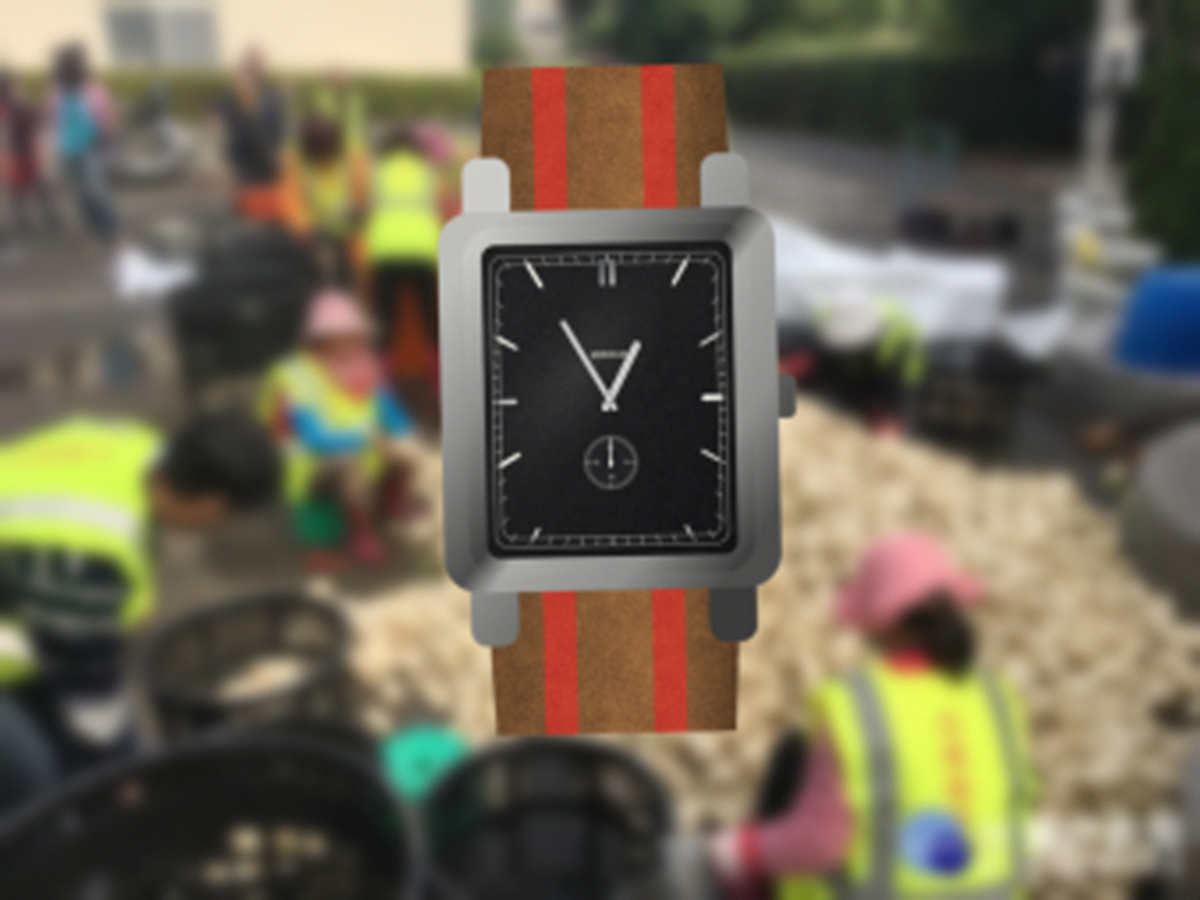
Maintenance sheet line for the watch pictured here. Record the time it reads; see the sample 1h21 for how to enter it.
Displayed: 12h55
